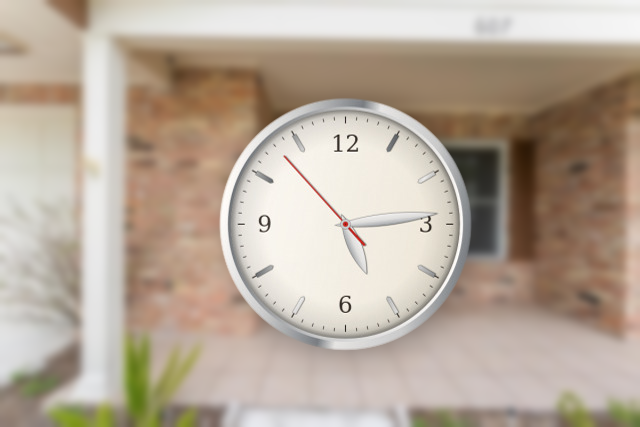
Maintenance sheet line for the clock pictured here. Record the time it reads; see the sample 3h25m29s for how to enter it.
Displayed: 5h13m53s
